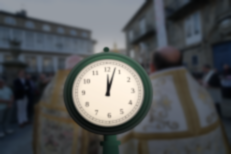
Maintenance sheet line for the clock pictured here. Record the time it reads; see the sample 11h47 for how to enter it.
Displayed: 12h03
